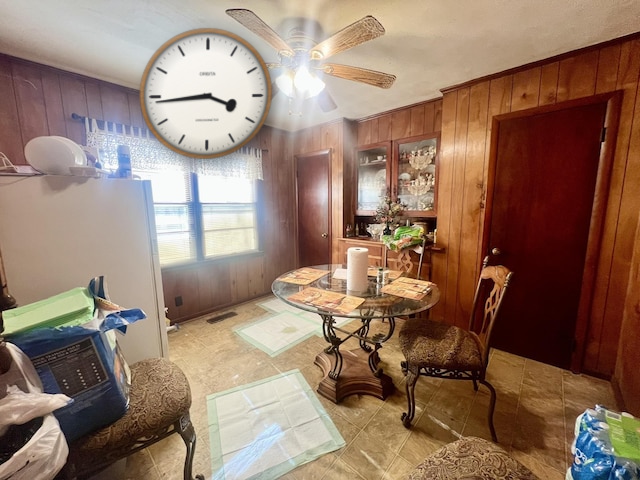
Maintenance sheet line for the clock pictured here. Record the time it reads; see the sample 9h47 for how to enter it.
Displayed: 3h44
